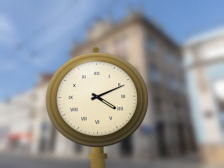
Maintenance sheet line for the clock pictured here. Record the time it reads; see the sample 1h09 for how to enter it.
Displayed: 4h11
